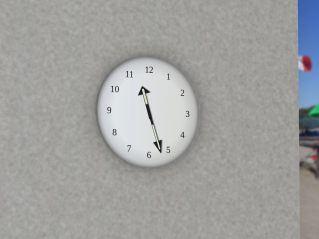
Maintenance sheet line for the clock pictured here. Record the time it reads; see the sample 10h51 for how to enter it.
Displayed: 11h27
